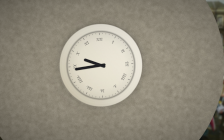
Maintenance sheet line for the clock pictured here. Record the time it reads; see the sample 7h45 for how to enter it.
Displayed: 9h44
